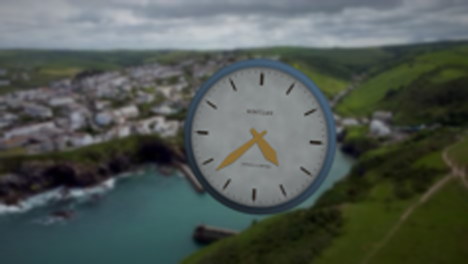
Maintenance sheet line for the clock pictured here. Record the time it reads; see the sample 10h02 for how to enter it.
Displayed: 4h38
